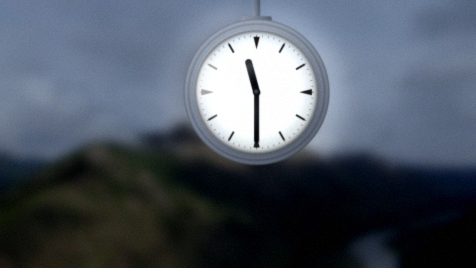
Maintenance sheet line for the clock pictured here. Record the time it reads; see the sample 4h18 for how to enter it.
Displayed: 11h30
